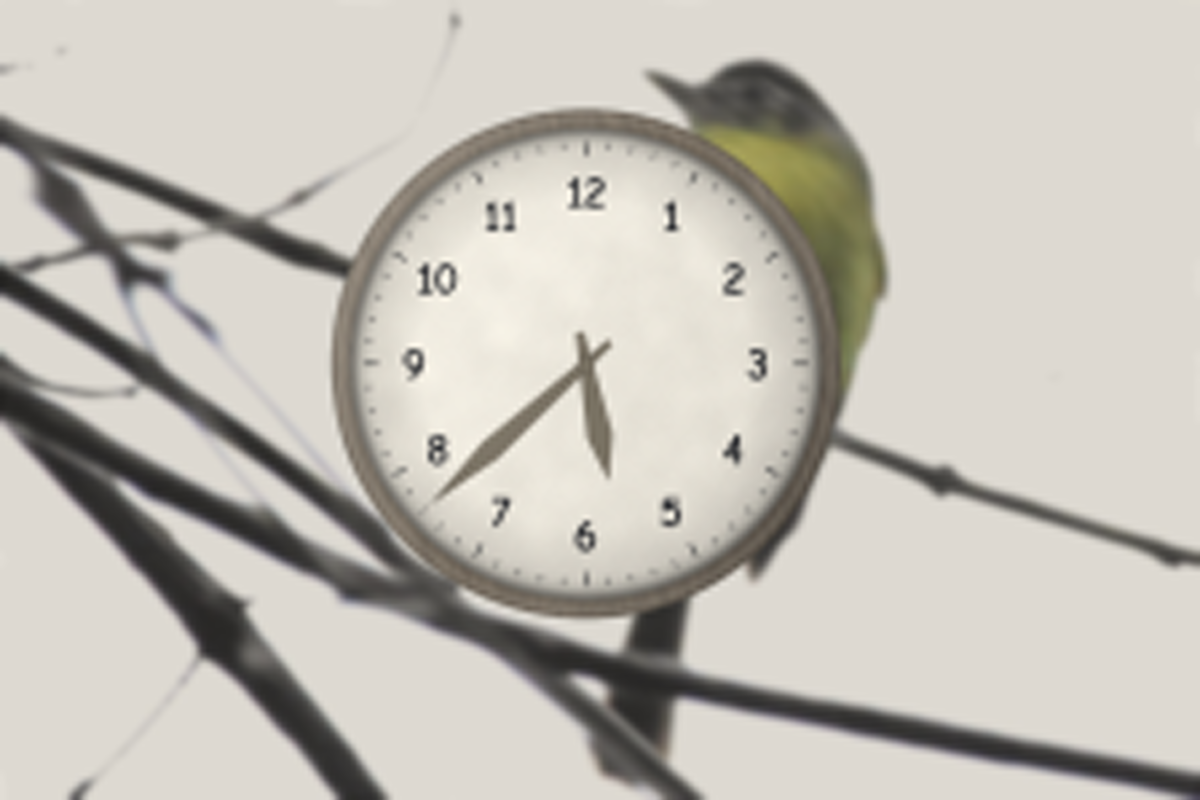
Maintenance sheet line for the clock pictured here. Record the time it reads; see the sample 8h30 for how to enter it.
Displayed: 5h38
